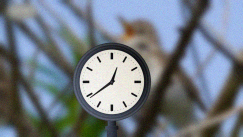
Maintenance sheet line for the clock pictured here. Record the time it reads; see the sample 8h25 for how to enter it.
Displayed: 12h39
